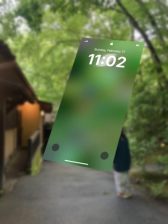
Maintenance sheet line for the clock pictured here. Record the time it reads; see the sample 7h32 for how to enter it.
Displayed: 11h02
